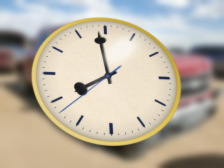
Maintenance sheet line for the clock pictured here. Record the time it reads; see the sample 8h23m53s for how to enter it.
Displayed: 7h58m38s
